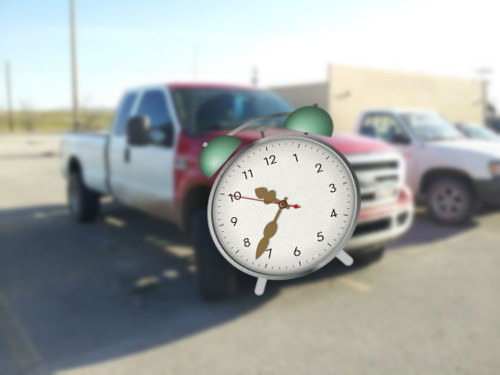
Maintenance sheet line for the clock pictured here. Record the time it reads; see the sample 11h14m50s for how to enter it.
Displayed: 10h36m50s
